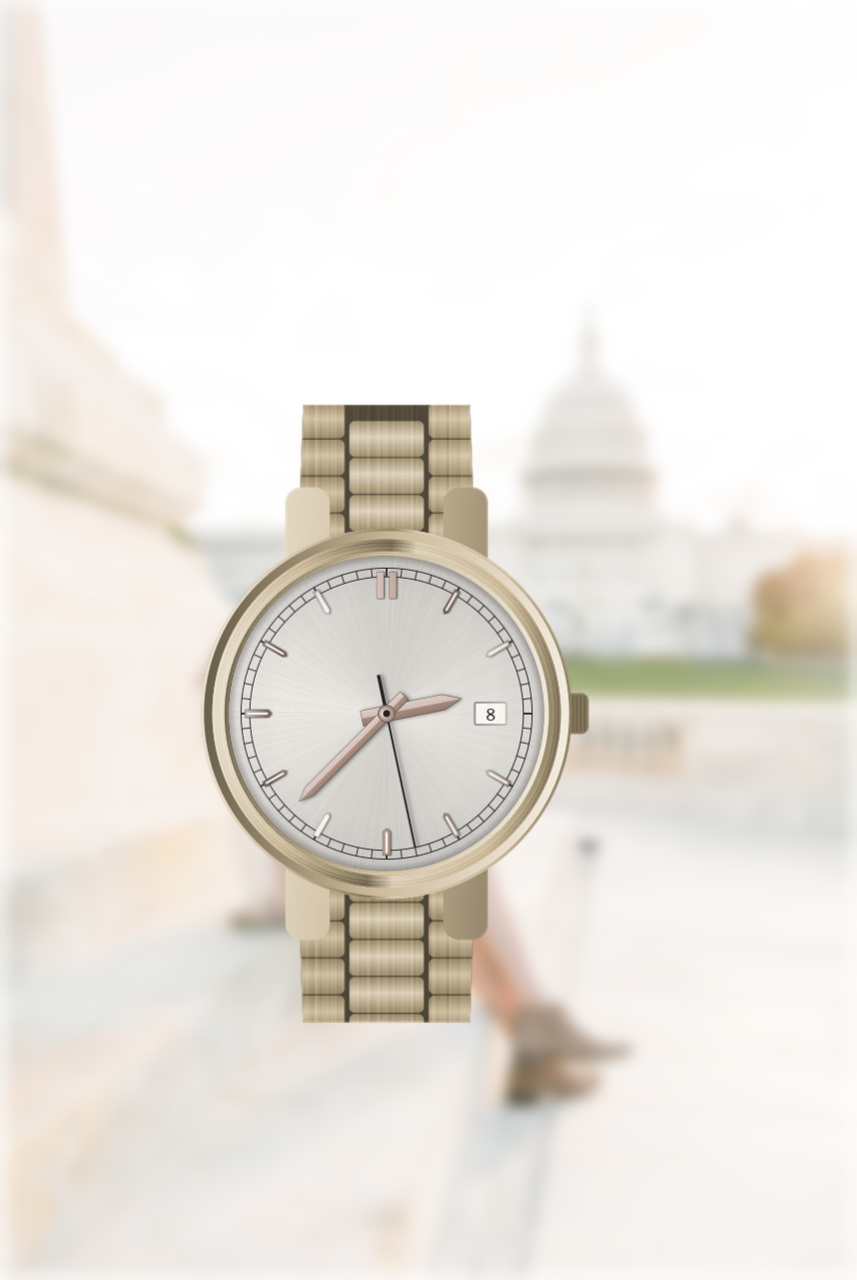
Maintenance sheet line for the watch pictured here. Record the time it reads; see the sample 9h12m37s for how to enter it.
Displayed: 2h37m28s
